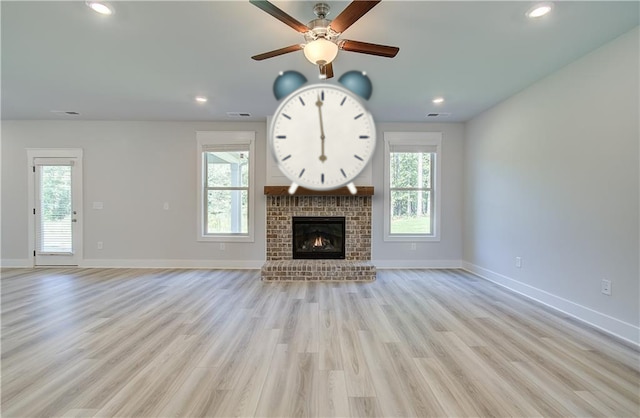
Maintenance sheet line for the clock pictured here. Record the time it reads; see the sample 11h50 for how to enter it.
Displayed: 5h59
